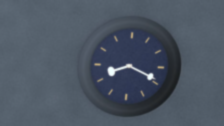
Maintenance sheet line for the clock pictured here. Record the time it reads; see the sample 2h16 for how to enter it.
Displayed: 8h19
